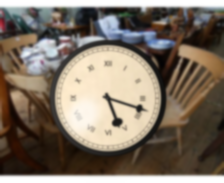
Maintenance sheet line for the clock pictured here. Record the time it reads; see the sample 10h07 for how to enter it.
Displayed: 5h18
